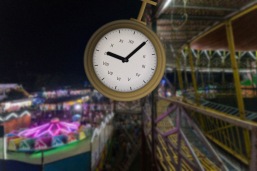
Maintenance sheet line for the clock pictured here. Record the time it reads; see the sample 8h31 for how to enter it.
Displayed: 9h05
